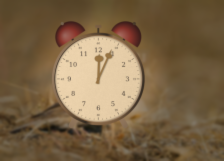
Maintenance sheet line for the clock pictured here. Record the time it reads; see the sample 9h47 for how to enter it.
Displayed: 12h04
